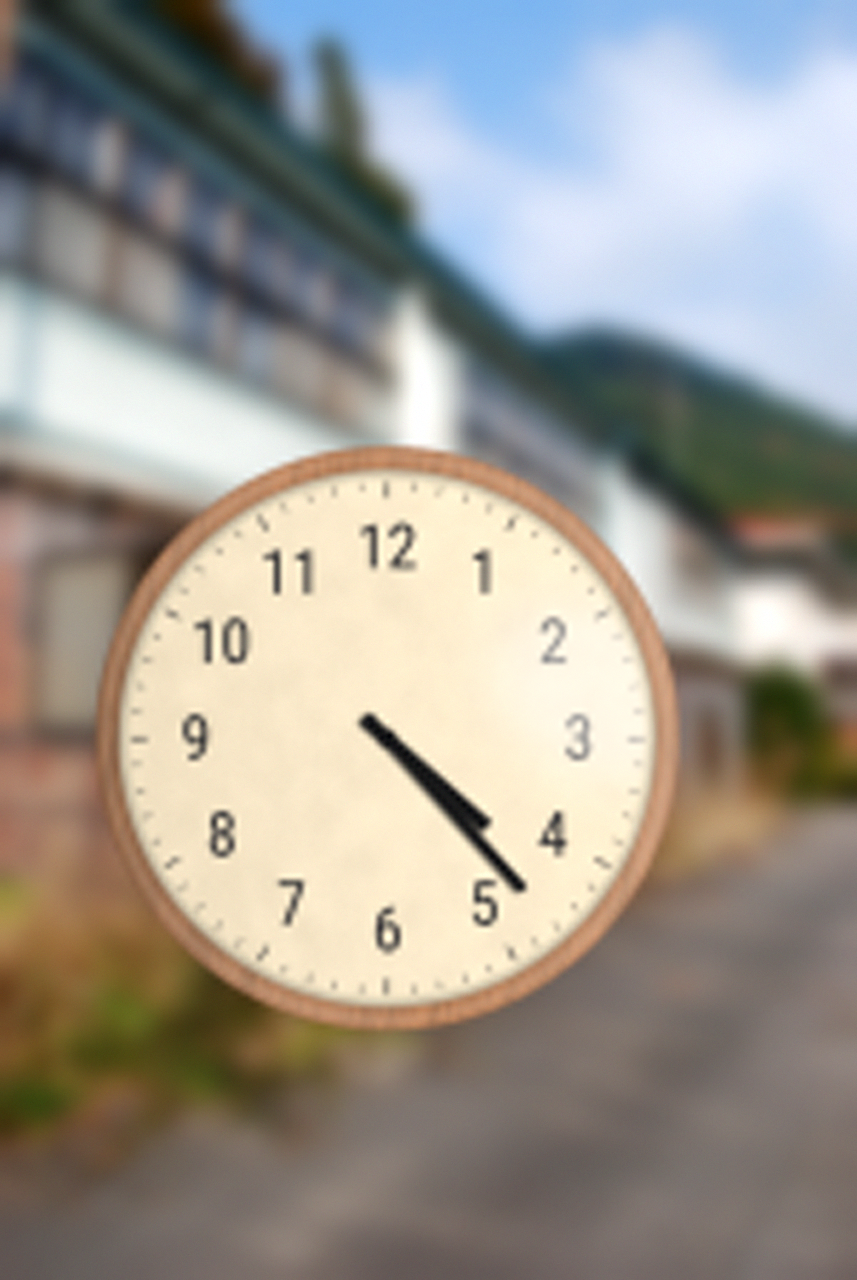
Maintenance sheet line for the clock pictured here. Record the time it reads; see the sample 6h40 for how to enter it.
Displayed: 4h23
